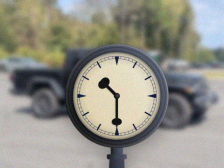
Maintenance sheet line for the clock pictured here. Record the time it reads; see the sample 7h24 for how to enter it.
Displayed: 10h30
